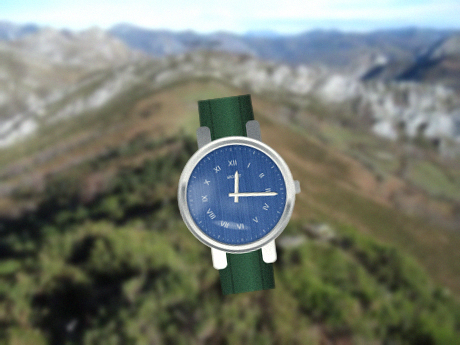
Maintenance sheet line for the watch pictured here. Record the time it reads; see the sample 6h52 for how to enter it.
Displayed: 12h16
